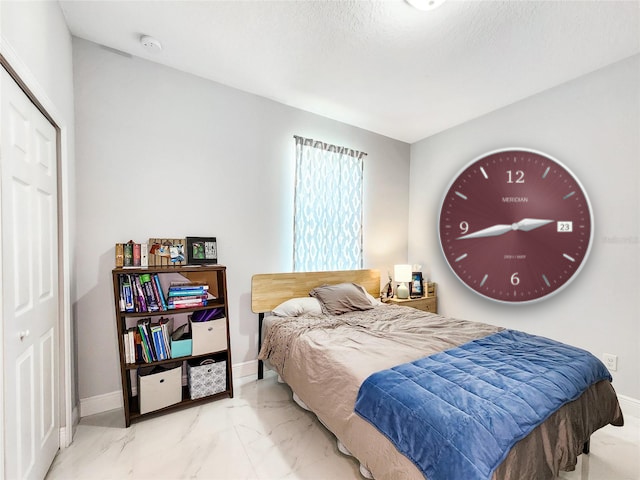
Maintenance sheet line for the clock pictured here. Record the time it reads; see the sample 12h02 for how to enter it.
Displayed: 2h43
